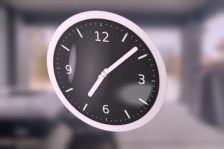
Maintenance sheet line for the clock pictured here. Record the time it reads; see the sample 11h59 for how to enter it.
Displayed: 7h08
